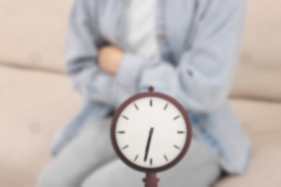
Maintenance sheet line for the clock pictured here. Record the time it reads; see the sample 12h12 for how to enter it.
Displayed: 6h32
